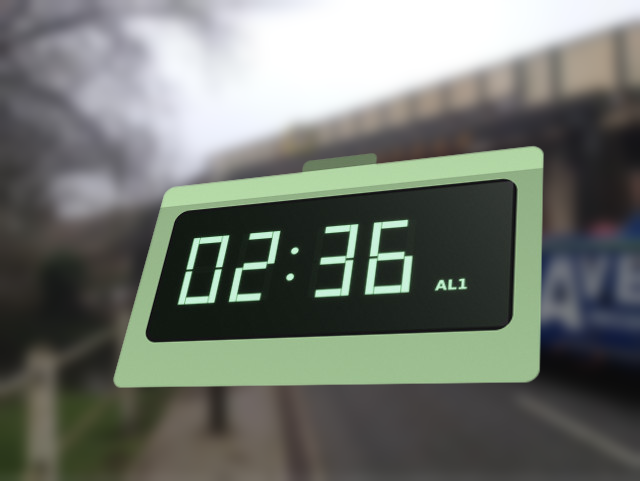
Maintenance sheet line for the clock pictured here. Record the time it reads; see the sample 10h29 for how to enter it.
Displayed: 2h36
